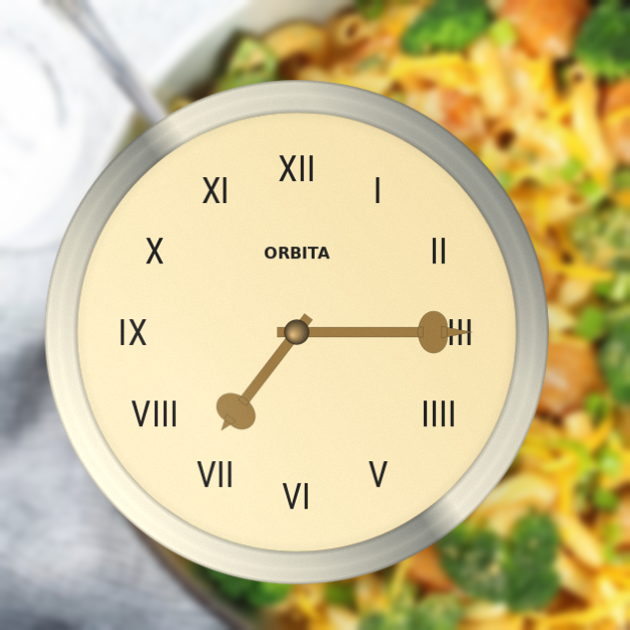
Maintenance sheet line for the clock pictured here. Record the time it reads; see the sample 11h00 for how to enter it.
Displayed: 7h15
